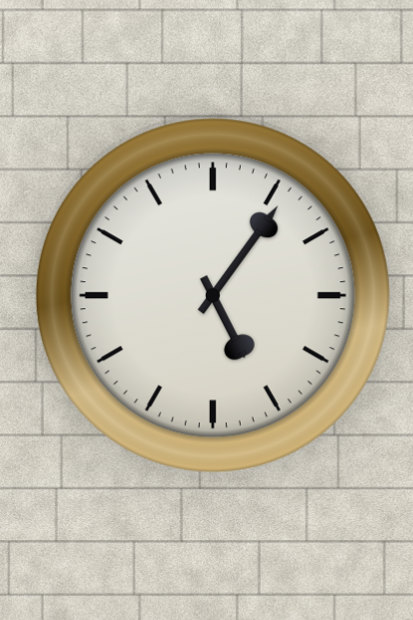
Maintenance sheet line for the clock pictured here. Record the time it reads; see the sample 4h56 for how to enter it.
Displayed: 5h06
